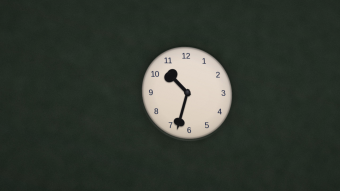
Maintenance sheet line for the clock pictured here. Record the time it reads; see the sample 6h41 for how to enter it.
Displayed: 10h33
